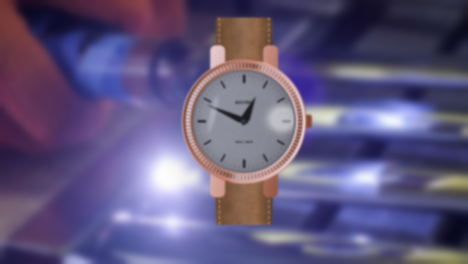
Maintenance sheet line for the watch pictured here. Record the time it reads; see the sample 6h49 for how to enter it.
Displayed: 12h49
